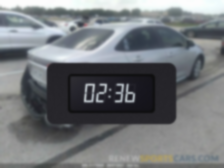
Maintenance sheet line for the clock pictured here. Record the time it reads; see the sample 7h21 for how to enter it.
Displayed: 2h36
